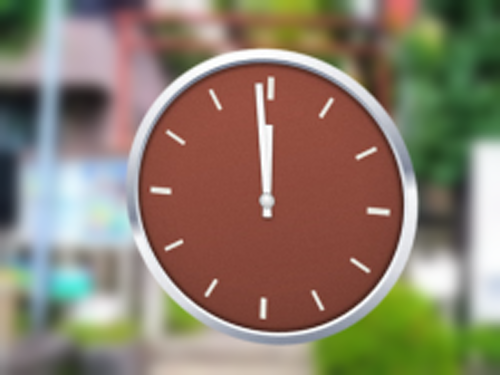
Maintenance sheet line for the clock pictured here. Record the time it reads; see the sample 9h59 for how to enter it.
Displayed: 11h59
